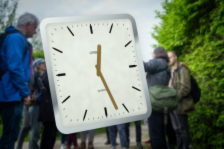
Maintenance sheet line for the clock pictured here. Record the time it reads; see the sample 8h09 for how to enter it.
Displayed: 12h27
